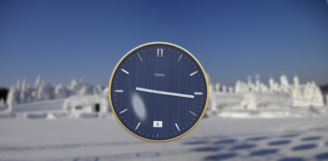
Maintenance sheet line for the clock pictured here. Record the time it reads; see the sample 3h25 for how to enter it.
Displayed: 9h16
